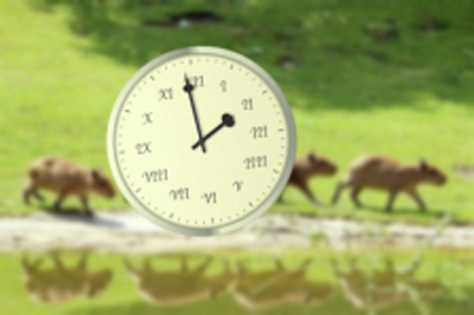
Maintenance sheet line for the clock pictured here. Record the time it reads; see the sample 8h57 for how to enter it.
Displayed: 1h59
